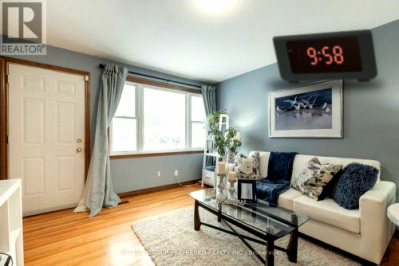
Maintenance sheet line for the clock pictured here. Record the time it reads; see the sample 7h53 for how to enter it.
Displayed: 9h58
